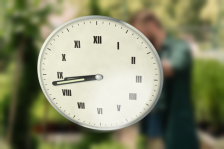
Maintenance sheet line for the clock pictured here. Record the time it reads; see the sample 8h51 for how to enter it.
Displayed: 8h43
